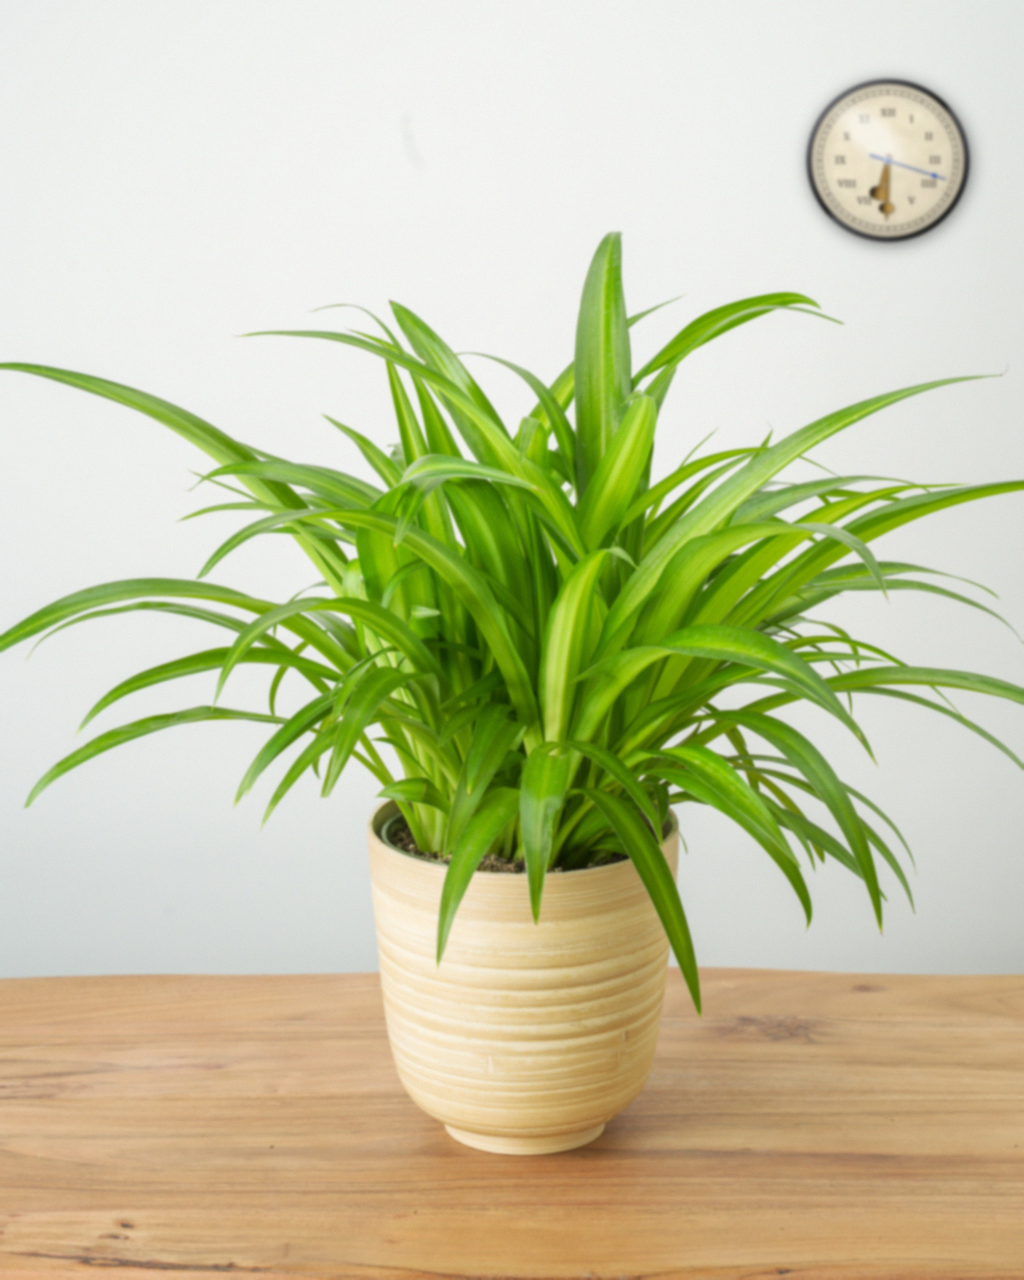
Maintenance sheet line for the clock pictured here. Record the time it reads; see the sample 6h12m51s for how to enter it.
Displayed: 6h30m18s
